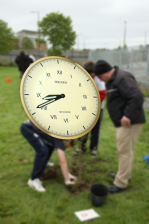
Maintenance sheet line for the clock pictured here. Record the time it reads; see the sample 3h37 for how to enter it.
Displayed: 8h41
